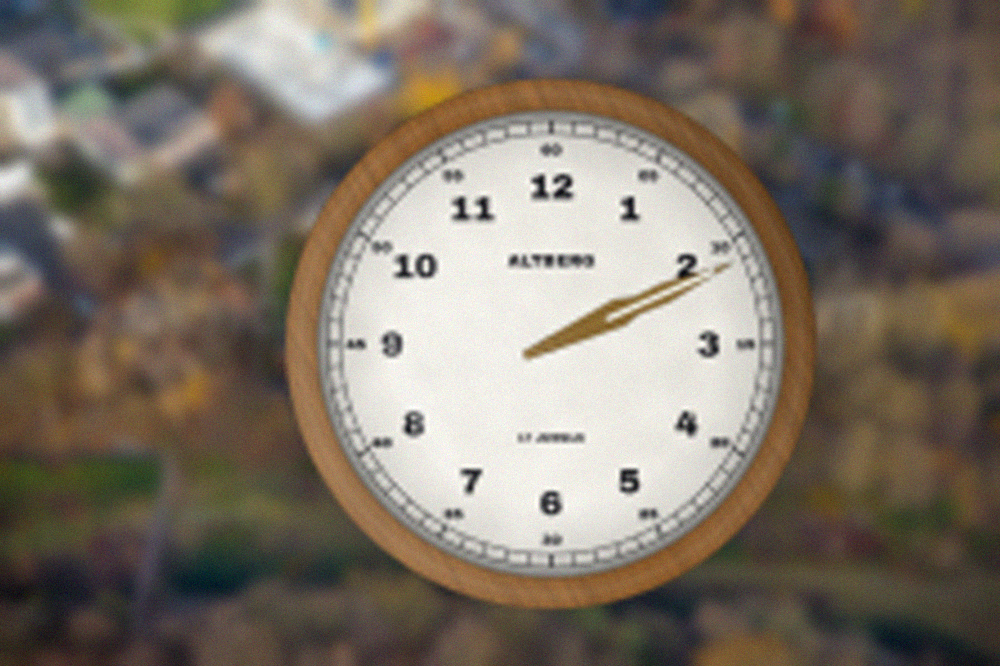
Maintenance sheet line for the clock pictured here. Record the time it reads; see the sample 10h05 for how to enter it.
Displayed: 2h11
